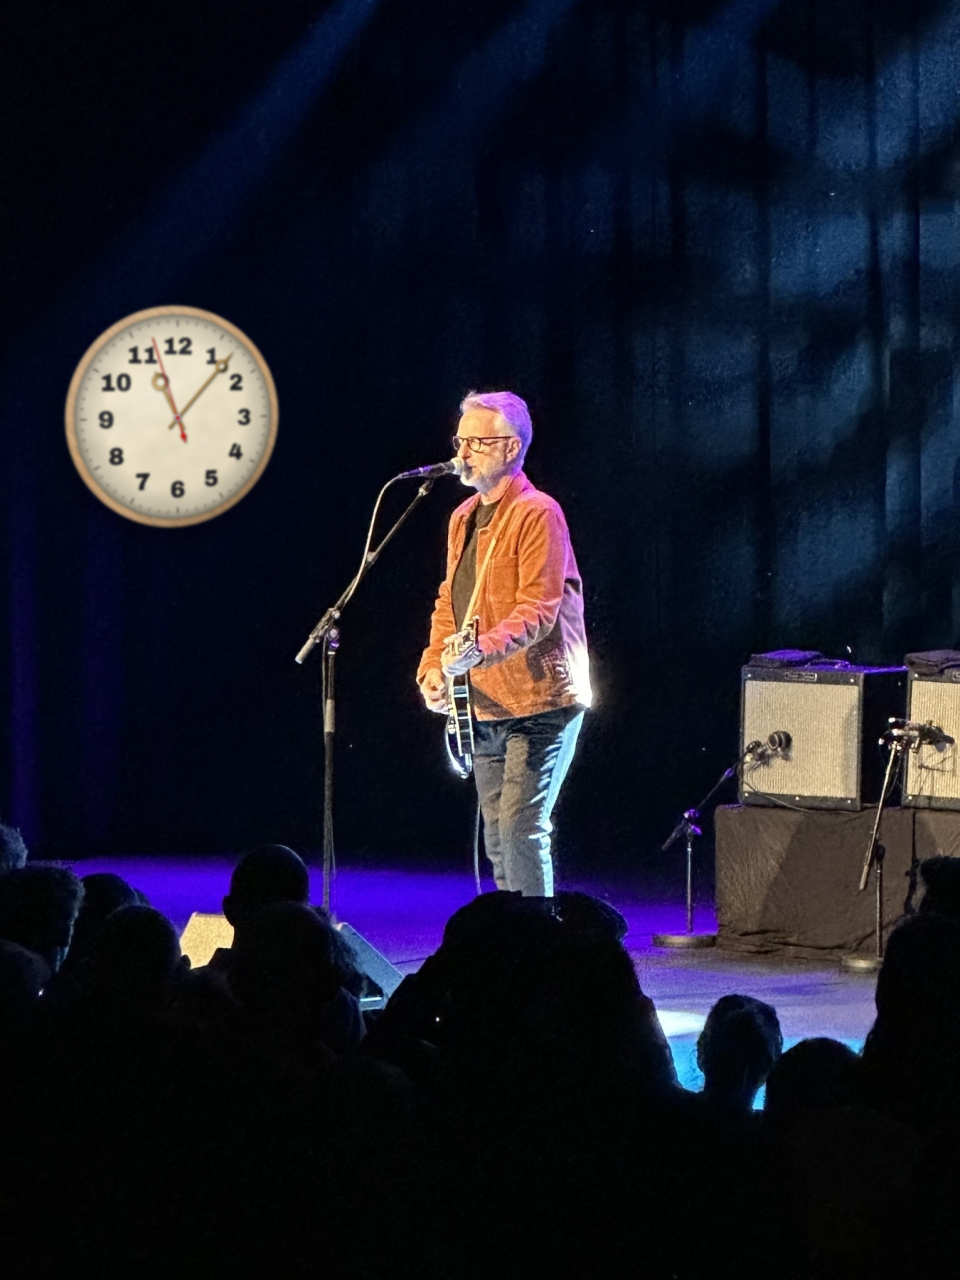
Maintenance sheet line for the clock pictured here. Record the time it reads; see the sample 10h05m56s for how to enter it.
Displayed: 11h06m57s
